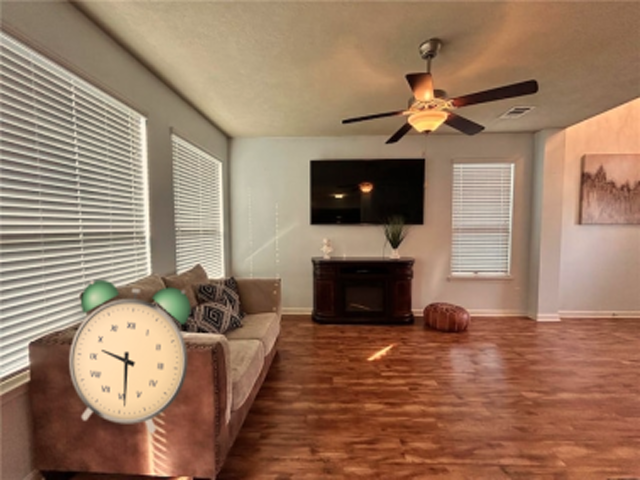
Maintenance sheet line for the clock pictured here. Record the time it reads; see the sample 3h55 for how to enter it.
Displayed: 9h29
